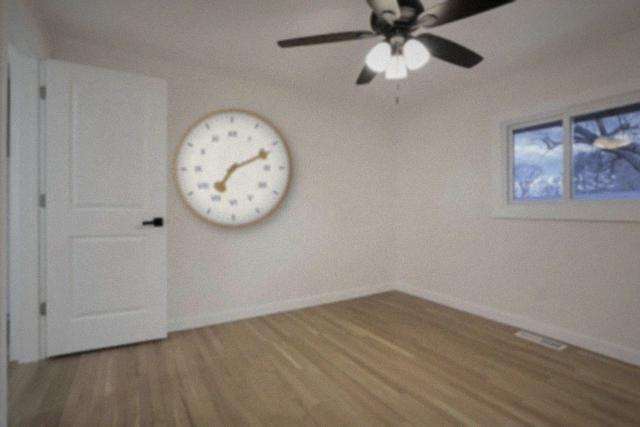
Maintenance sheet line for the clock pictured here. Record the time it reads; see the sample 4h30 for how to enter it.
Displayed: 7h11
